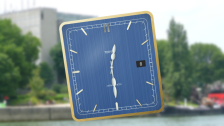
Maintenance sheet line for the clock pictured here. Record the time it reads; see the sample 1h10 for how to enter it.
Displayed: 12h30
